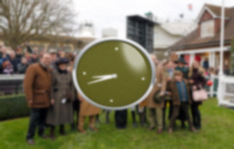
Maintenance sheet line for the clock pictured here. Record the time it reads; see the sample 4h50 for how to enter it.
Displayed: 8h41
